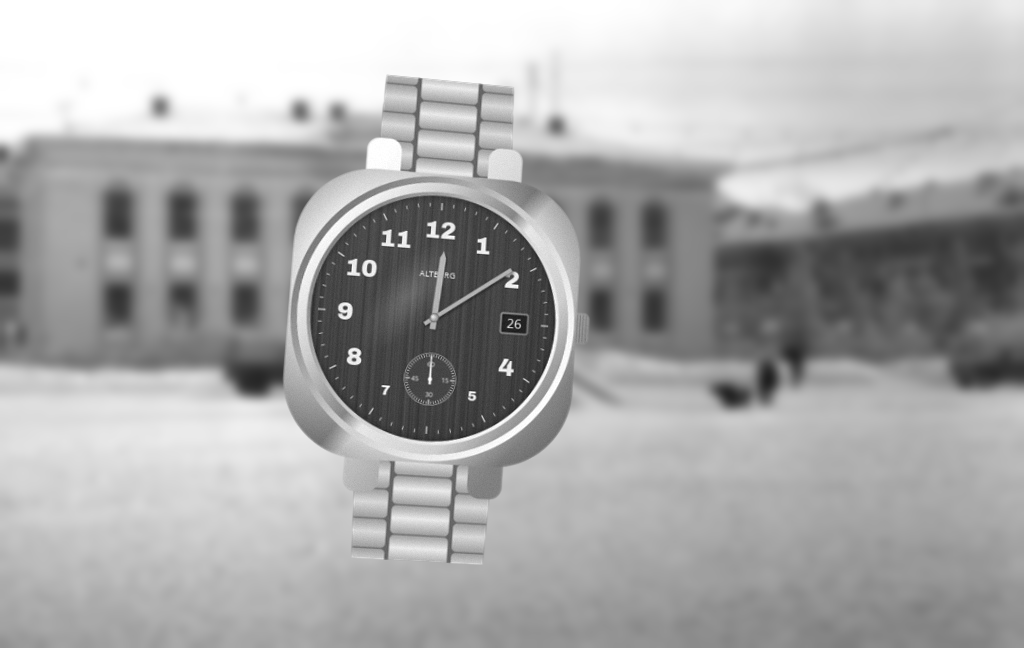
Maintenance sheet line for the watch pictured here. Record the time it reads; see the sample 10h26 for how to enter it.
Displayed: 12h09
